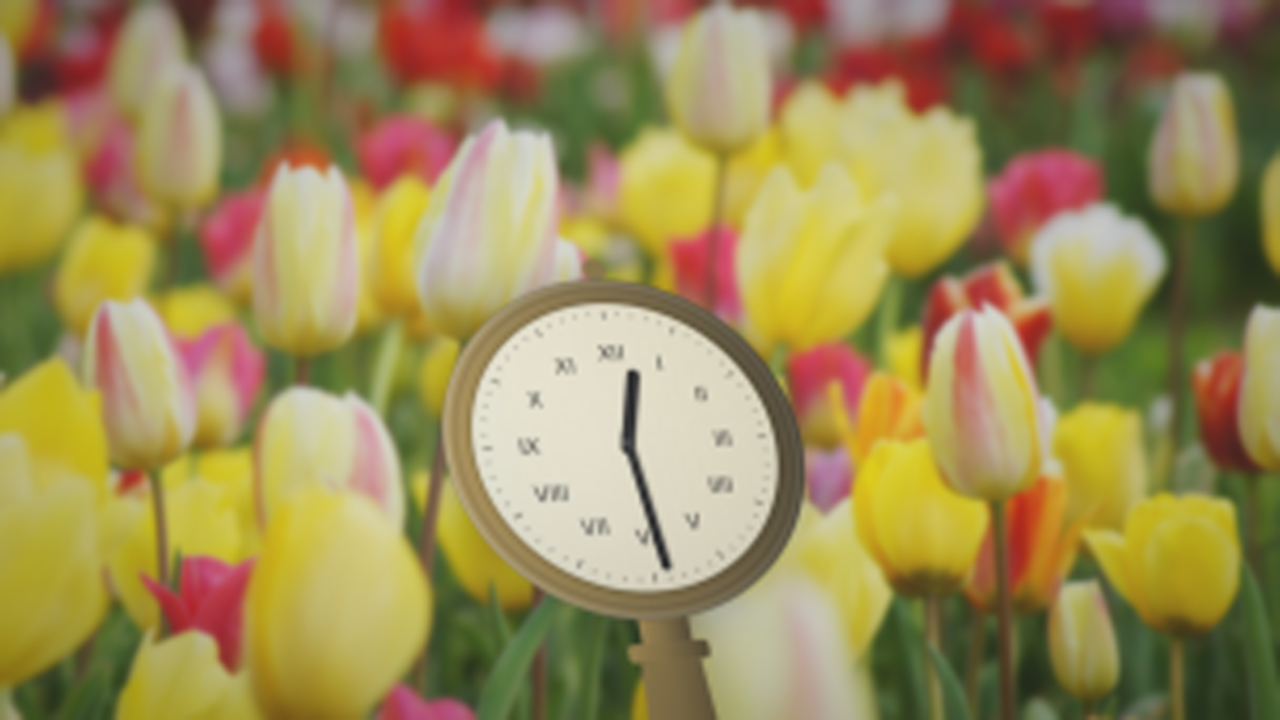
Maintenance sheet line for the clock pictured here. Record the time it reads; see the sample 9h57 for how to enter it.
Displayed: 12h29
